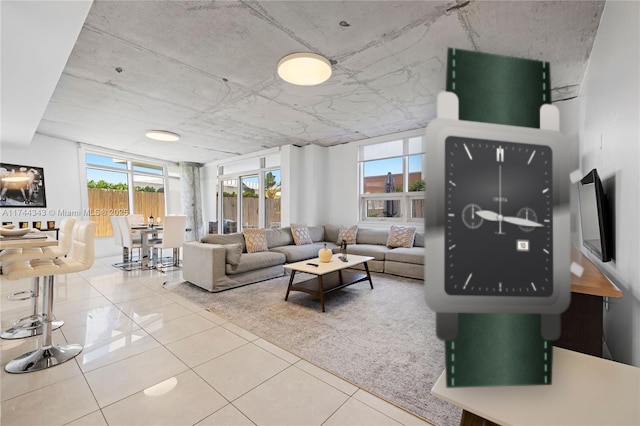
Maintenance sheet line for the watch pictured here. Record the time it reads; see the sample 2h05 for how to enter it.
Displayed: 9h16
